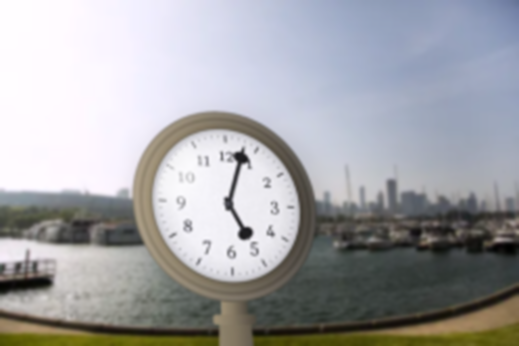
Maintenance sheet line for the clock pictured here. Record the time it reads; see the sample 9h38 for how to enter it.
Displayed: 5h03
